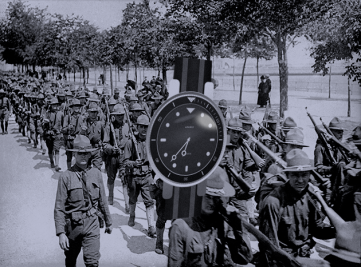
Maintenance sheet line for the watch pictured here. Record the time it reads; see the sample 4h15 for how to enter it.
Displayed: 6h37
